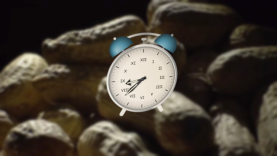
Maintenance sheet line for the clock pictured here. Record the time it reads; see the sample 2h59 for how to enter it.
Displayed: 8h38
